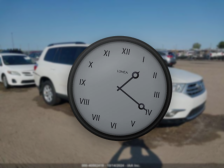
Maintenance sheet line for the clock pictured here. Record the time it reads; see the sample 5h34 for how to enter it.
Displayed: 1h20
